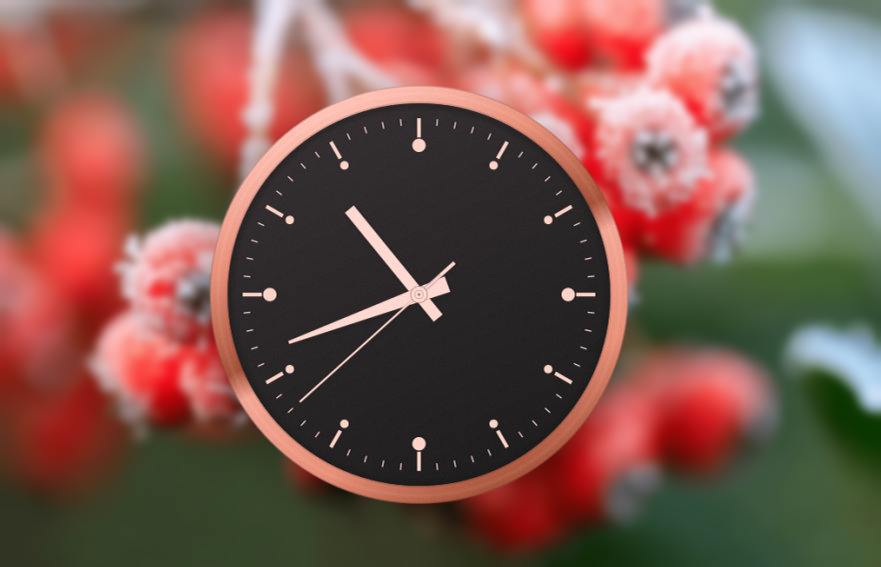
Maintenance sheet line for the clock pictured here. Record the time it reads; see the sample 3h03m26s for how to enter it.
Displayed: 10h41m38s
